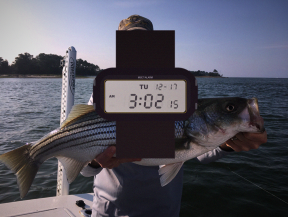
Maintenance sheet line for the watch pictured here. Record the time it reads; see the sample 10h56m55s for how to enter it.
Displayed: 3h02m15s
